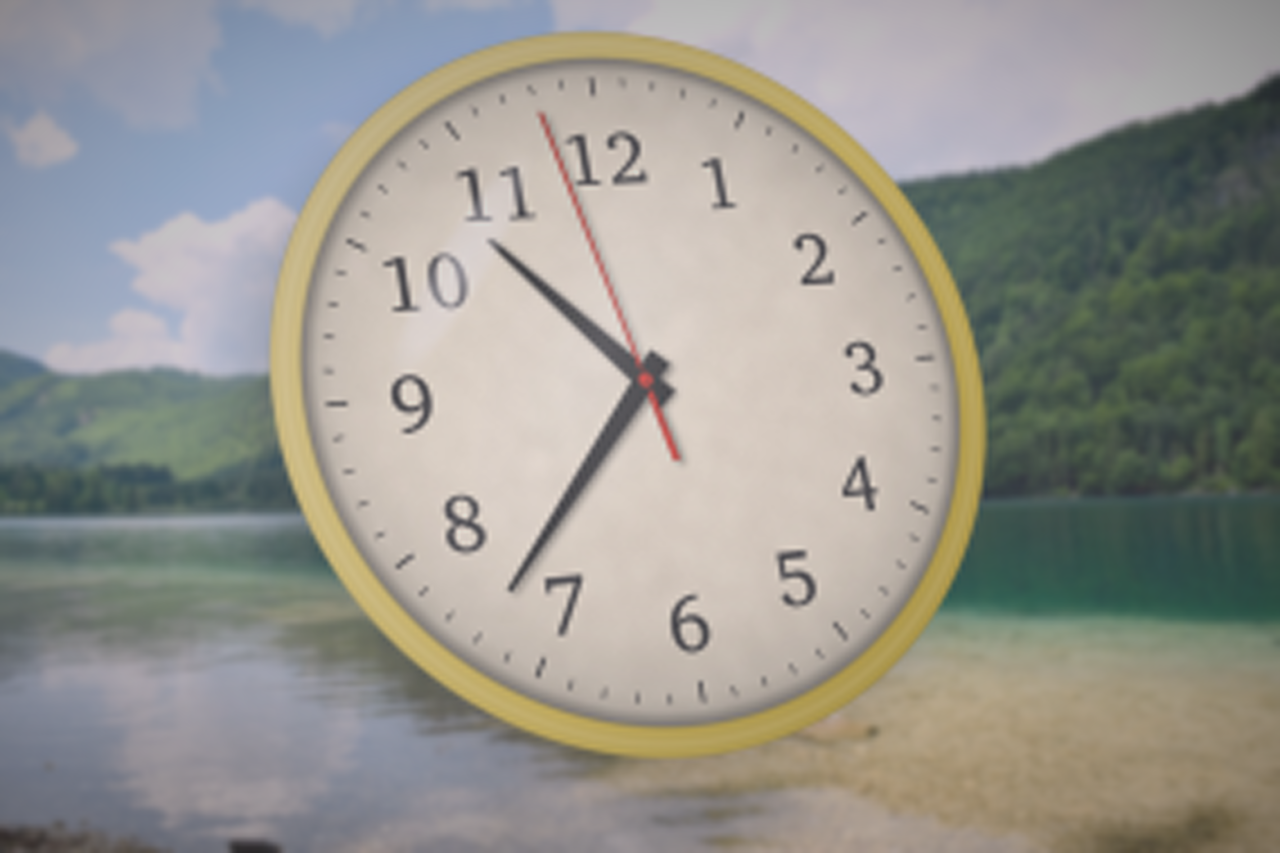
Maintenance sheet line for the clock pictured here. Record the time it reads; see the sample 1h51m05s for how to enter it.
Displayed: 10h36m58s
